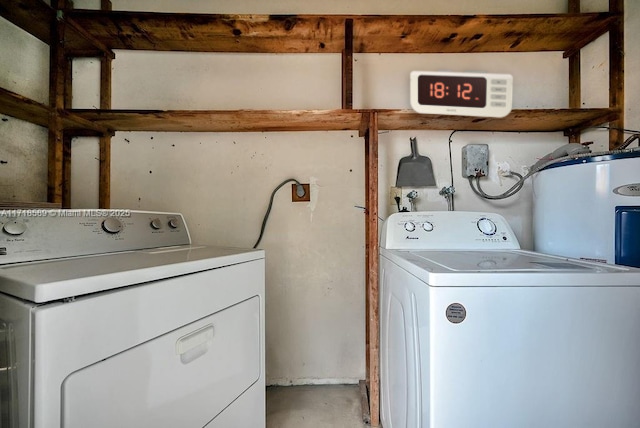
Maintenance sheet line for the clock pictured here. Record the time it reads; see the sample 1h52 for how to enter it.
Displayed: 18h12
